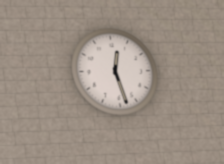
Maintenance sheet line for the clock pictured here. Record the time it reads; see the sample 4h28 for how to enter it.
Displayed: 12h28
